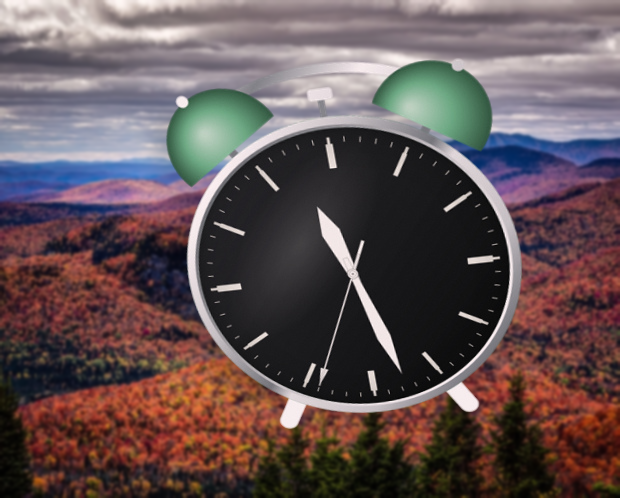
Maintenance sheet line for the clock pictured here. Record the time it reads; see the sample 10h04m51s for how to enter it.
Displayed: 11h27m34s
